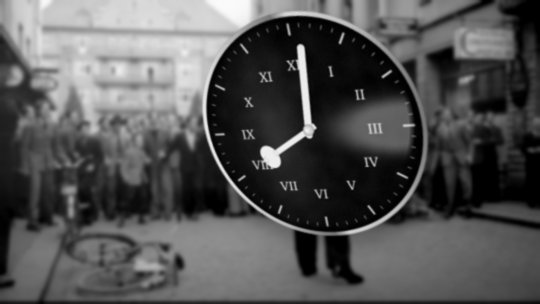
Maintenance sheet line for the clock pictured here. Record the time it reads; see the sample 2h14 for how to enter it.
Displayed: 8h01
